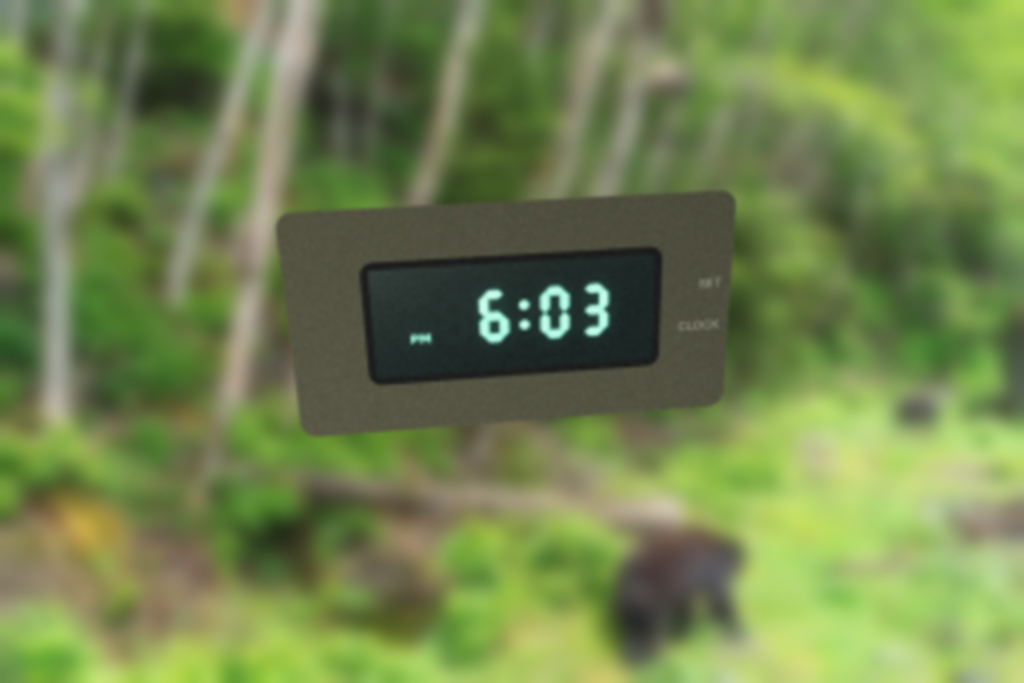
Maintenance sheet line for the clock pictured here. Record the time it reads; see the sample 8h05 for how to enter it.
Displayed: 6h03
